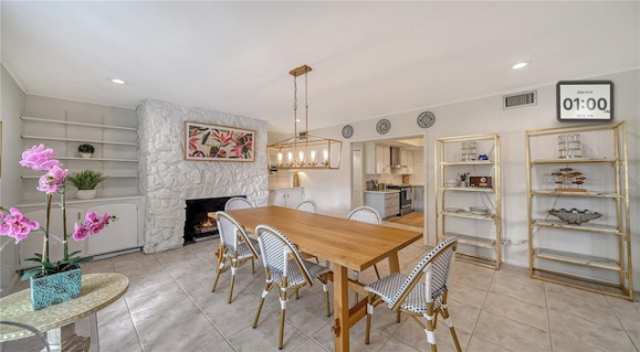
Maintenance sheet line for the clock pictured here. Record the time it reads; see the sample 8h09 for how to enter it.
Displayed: 1h00
